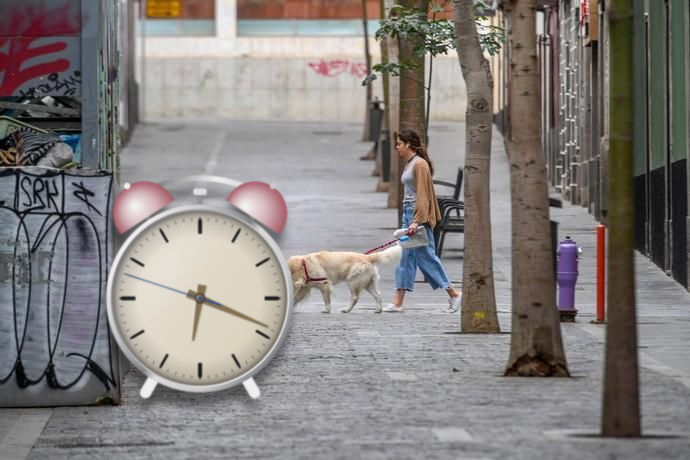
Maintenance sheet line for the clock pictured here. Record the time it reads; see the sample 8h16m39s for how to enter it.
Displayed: 6h18m48s
